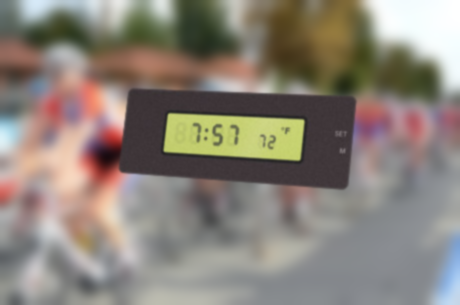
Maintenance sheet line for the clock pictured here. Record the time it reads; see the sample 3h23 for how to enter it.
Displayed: 7h57
